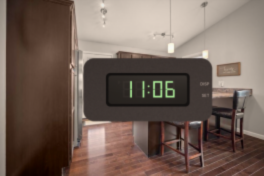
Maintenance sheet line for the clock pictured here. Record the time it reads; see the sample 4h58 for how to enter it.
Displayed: 11h06
